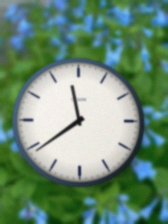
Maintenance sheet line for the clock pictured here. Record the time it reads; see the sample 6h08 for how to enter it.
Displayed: 11h39
